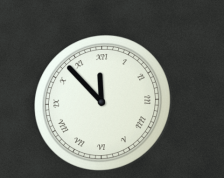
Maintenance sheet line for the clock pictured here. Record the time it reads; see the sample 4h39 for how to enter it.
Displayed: 11h53
